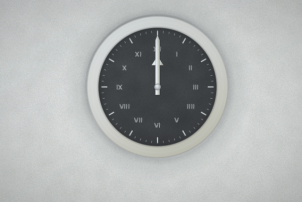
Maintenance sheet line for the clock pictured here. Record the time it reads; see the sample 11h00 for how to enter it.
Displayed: 12h00
